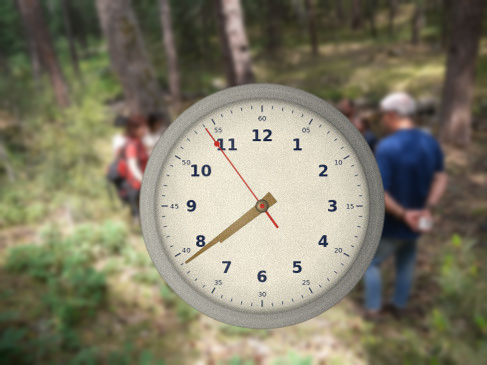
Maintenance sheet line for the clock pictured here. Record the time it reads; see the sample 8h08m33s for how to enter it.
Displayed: 7h38m54s
